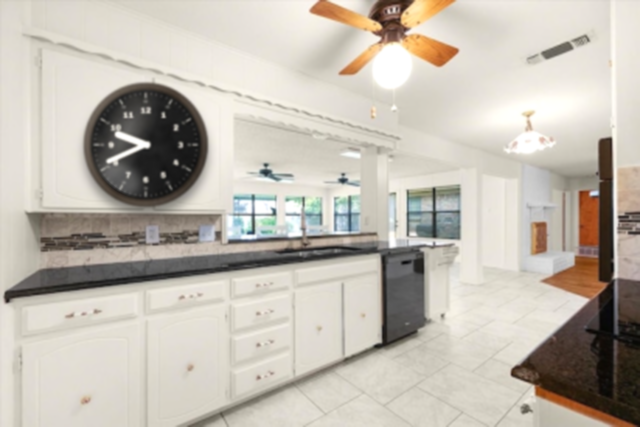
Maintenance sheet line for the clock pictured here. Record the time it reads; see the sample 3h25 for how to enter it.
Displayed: 9h41
